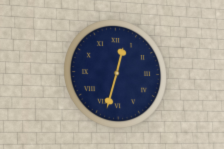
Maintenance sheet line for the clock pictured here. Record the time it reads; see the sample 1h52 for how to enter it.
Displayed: 12h33
